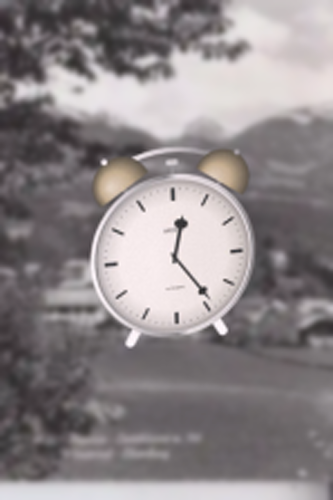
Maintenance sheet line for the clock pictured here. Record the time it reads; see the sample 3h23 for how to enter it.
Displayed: 12h24
